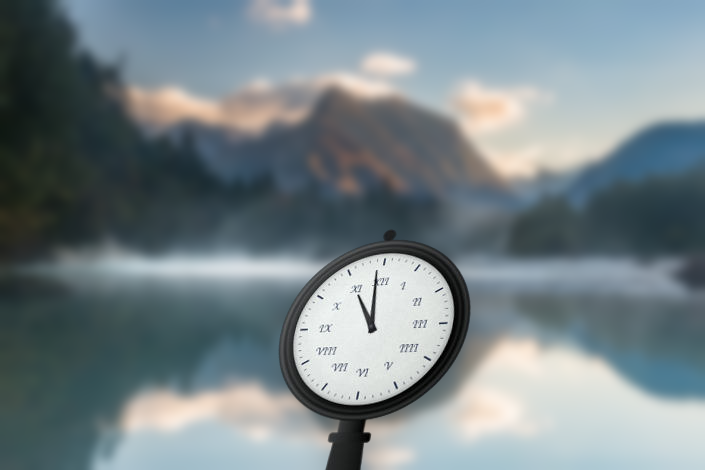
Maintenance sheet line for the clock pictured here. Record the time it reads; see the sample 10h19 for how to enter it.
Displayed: 10h59
